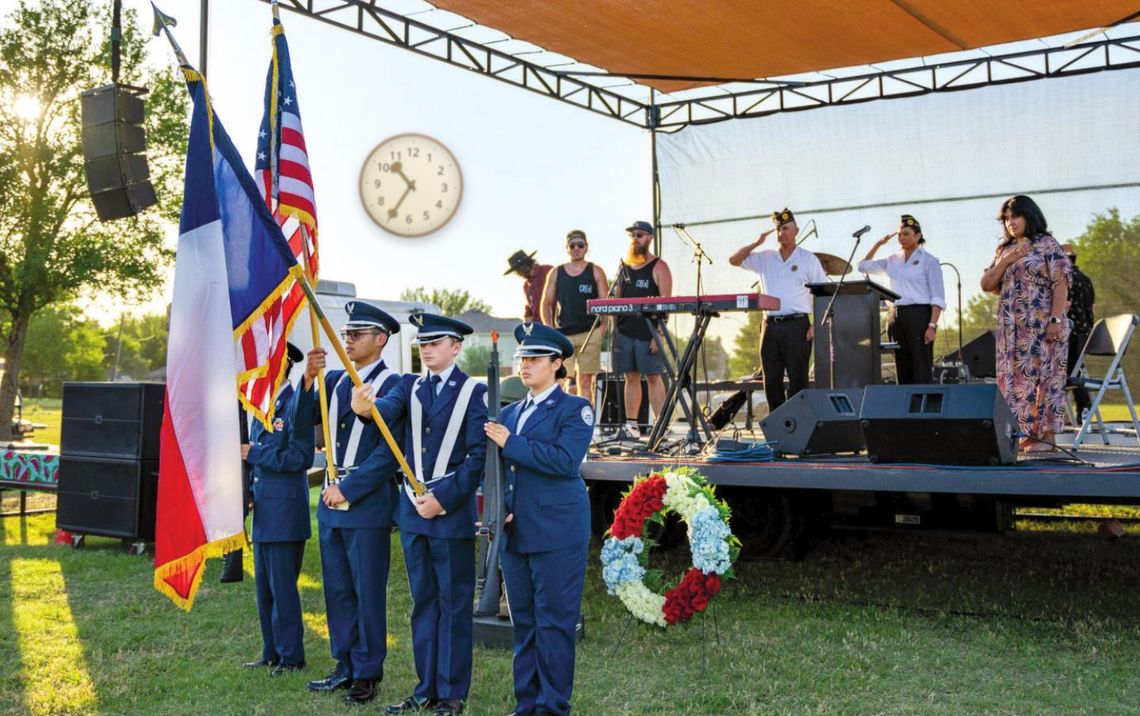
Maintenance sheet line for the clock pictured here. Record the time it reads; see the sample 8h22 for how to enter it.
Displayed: 10h35
